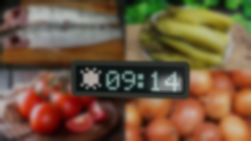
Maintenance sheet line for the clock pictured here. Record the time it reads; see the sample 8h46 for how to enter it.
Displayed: 9h14
